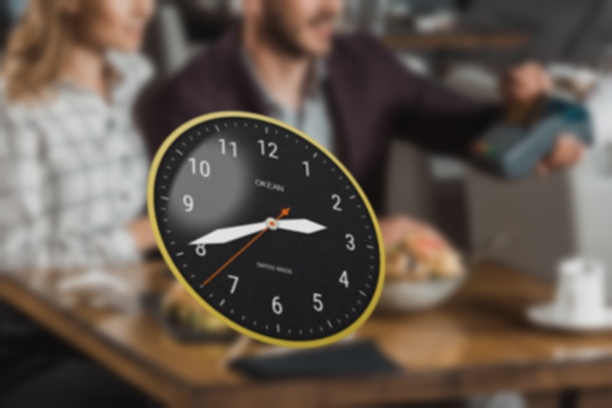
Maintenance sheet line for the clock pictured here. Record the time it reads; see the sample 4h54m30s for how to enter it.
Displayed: 2h40m37s
